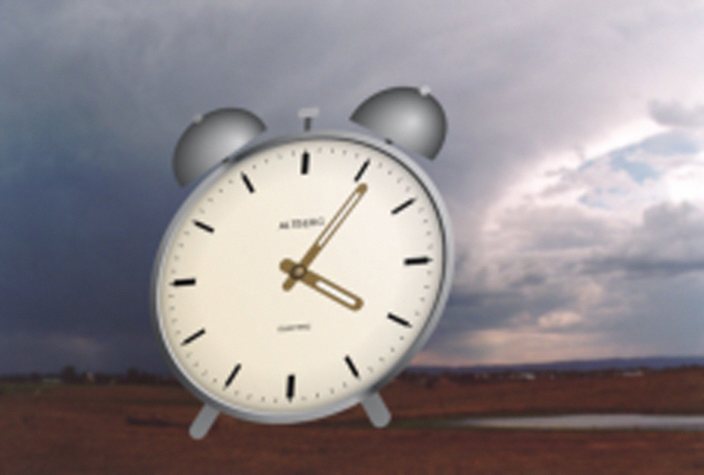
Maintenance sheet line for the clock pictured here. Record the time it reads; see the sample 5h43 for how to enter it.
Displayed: 4h06
